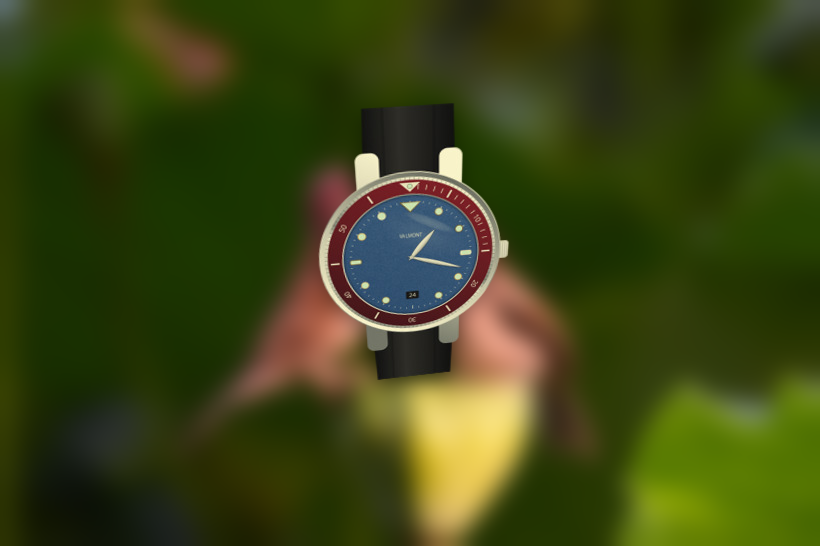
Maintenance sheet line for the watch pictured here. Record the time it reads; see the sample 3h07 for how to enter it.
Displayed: 1h18
